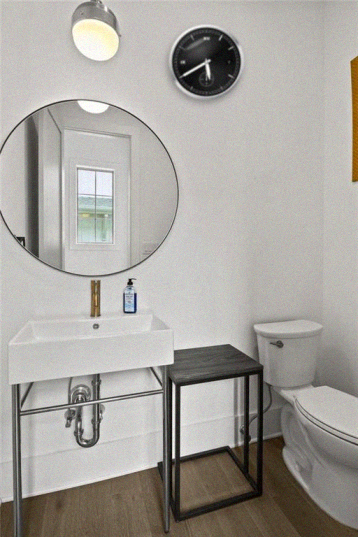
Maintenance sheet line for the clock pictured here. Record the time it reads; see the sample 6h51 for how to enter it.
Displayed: 5h40
